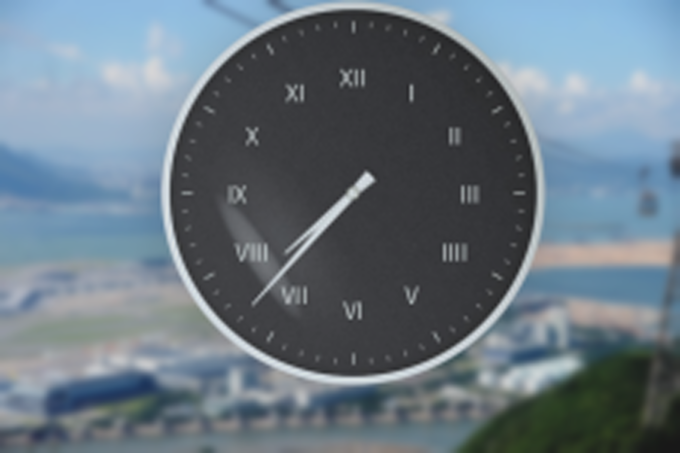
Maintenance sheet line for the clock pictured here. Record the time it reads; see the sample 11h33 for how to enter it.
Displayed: 7h37
